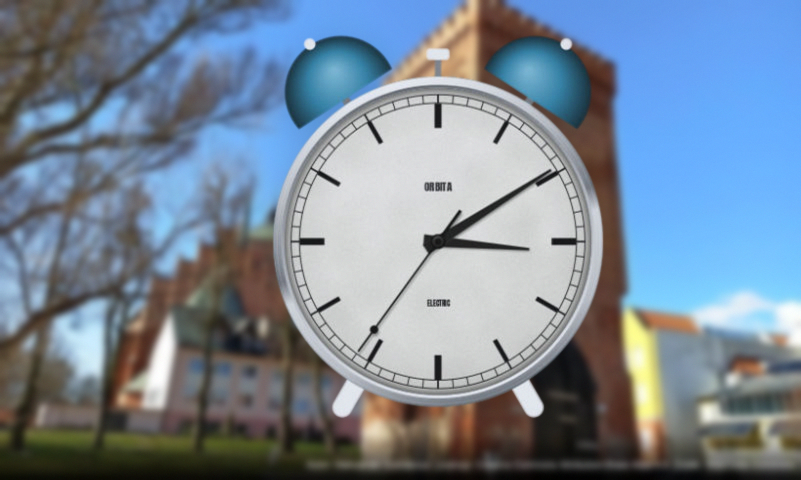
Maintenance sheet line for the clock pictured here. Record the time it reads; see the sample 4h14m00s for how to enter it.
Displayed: 3h09m36s
